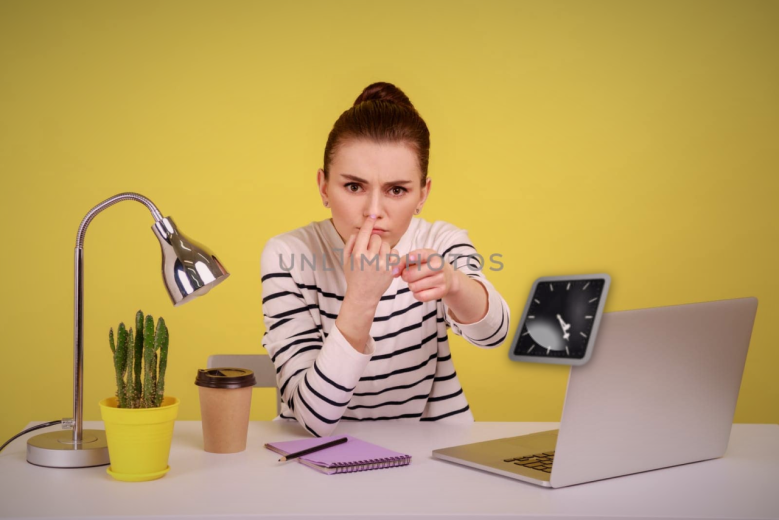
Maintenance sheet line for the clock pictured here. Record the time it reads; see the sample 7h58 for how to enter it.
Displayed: 4h24
